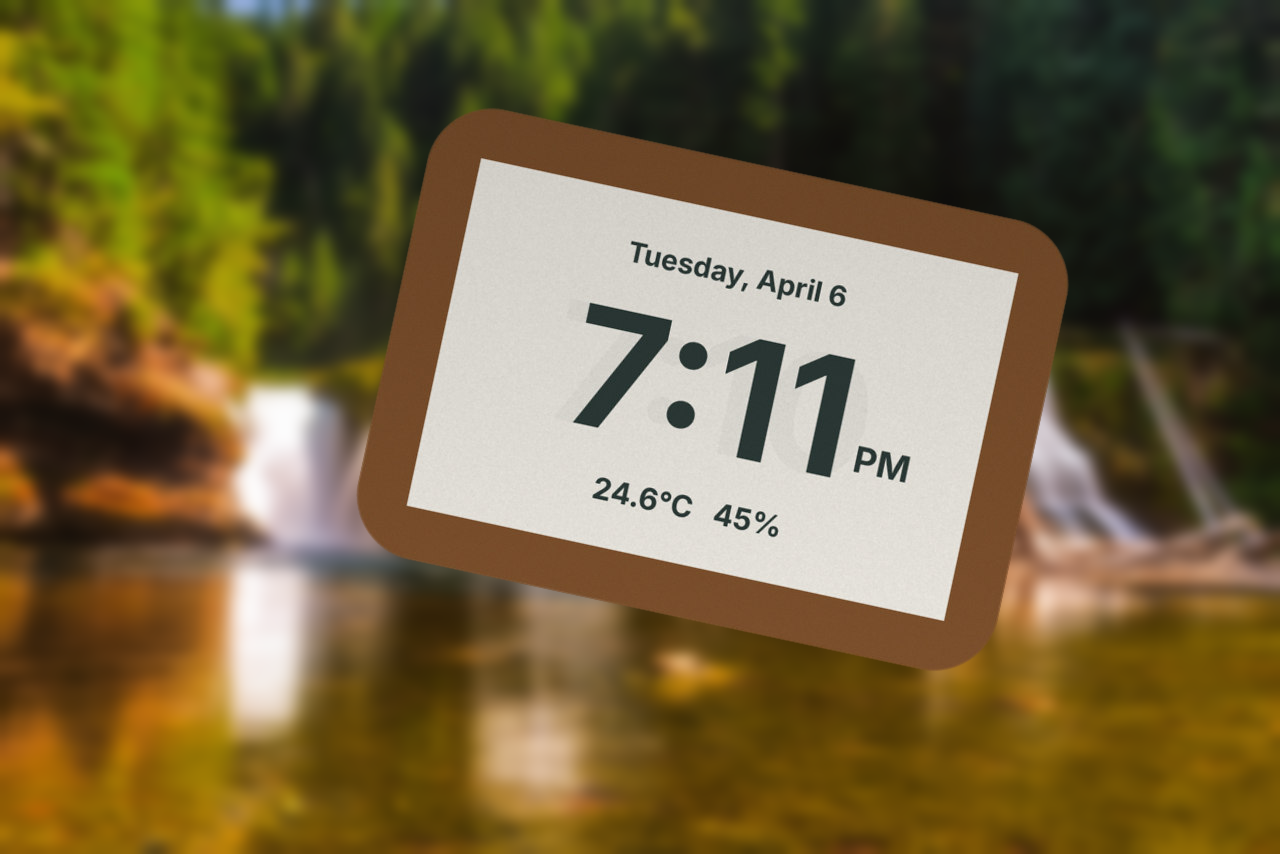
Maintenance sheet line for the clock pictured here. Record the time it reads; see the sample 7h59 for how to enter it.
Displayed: 7h11
